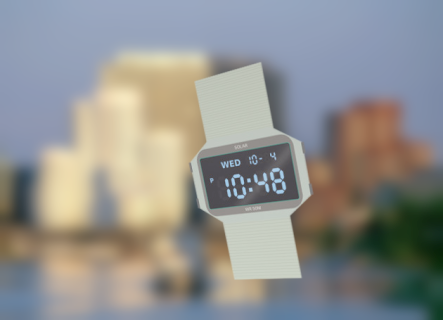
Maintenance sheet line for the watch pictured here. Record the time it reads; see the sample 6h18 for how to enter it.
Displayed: 10h48
